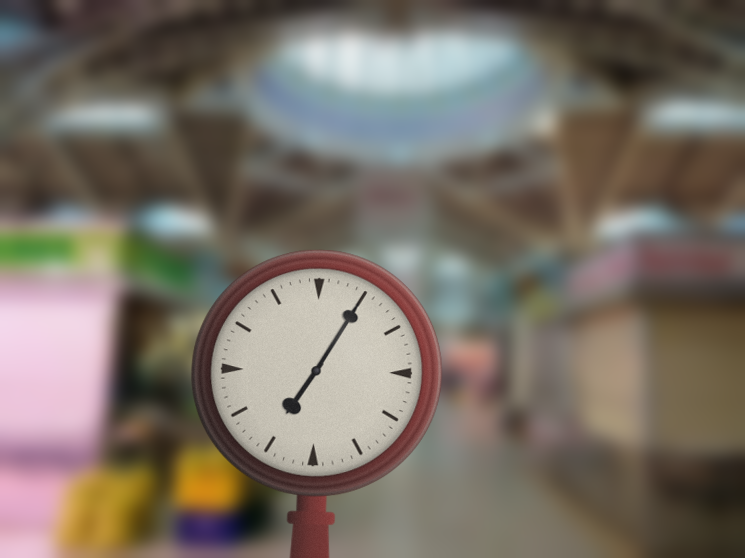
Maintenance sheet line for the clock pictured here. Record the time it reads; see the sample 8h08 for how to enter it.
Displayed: 7h05
